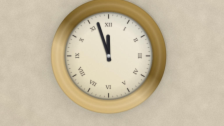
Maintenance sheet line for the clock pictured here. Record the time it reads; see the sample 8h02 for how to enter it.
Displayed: 11h57
